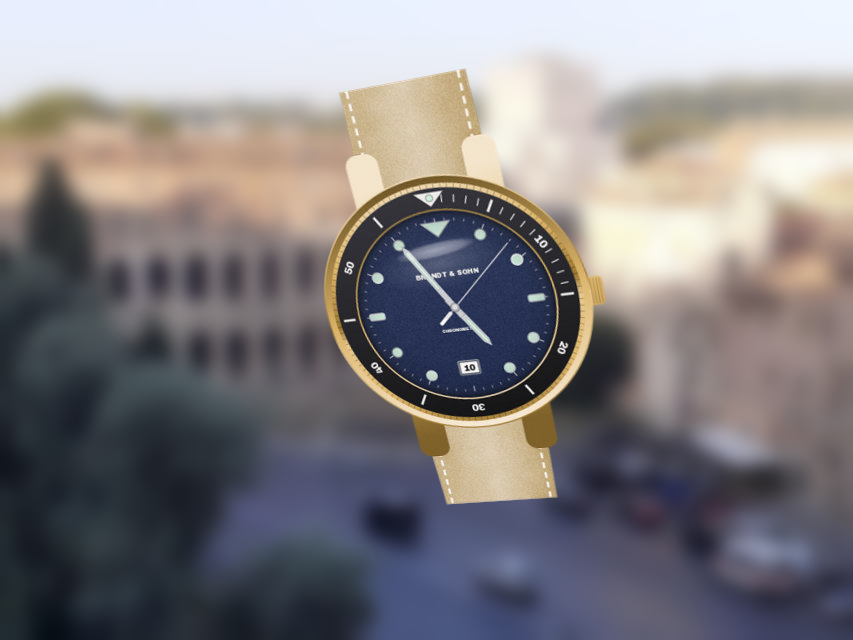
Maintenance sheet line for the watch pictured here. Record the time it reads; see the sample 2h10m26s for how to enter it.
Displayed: 4h55m08s
